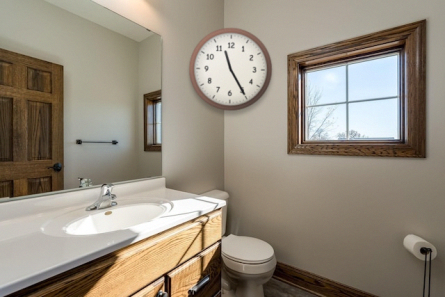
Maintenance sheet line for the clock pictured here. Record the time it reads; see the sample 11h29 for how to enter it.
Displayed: 11h25
